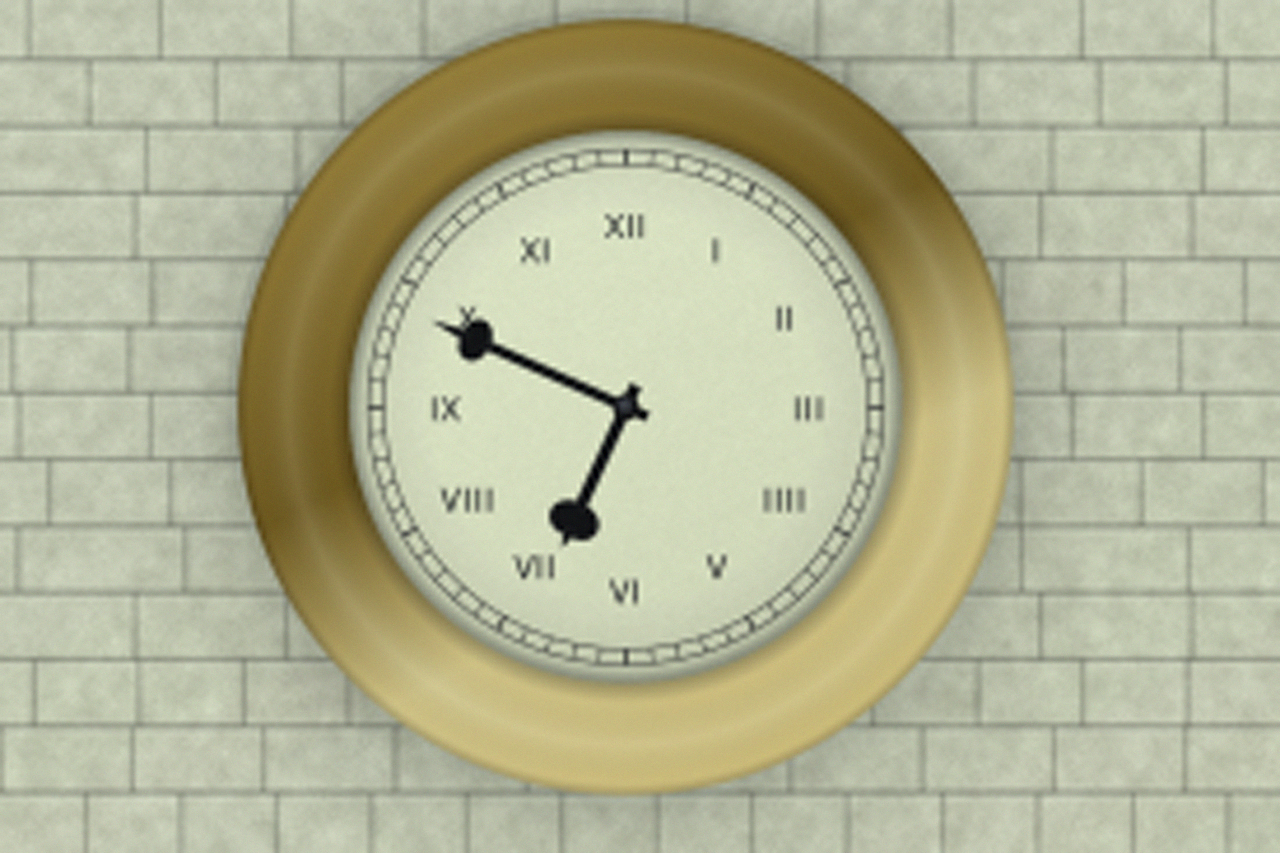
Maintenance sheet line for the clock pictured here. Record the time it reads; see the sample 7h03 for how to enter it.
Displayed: 6h49
